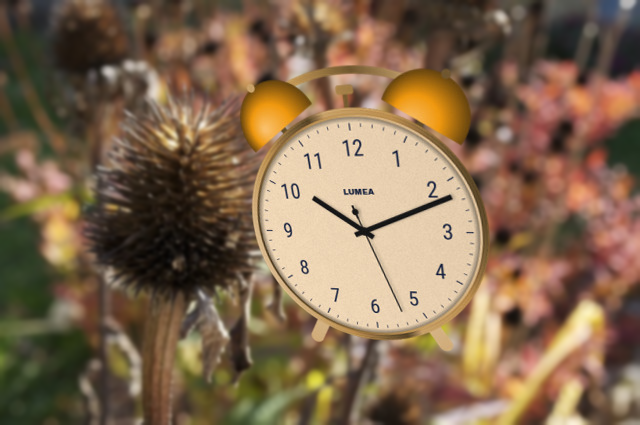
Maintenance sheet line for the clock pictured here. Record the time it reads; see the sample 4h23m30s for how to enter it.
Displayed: 10h11m27s
